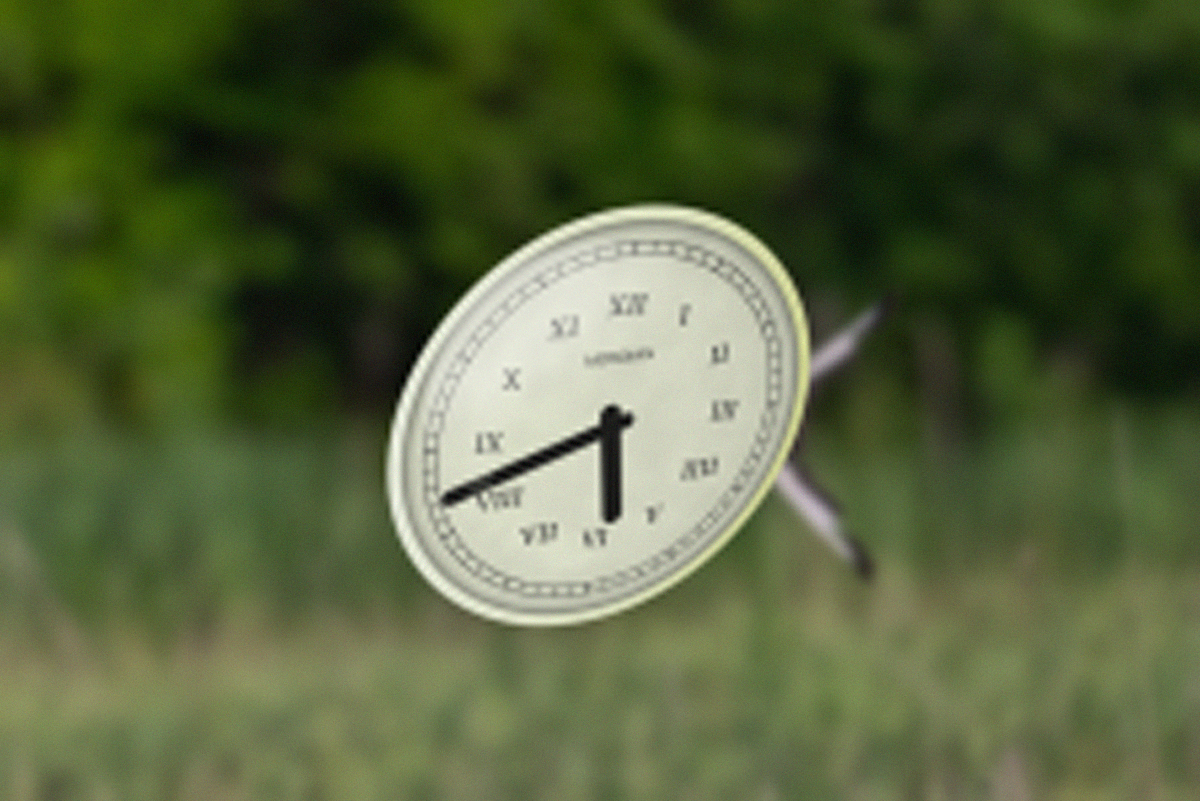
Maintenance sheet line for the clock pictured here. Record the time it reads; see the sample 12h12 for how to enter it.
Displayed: 5h42
